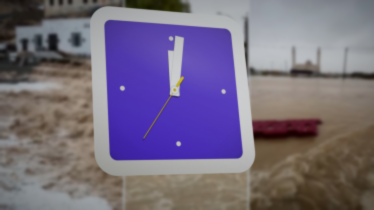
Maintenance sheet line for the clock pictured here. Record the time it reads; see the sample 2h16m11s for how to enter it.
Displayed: 12h01m36s
